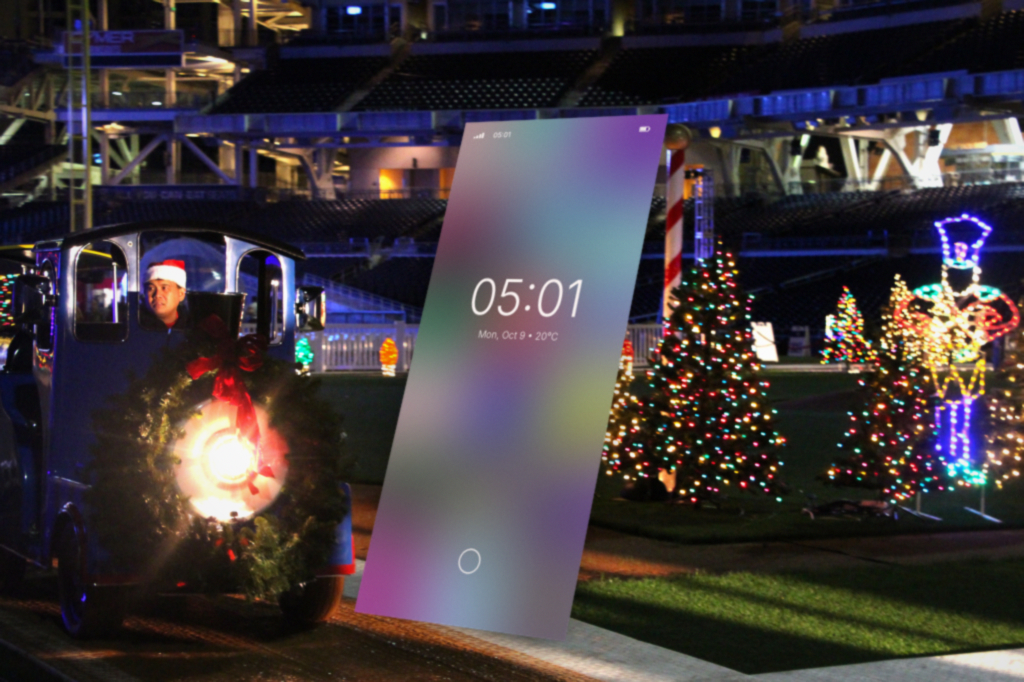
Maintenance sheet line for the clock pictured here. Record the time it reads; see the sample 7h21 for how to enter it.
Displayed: 5h01
